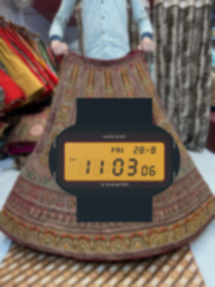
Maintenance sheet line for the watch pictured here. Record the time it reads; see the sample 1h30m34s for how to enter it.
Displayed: 11h03m06s
